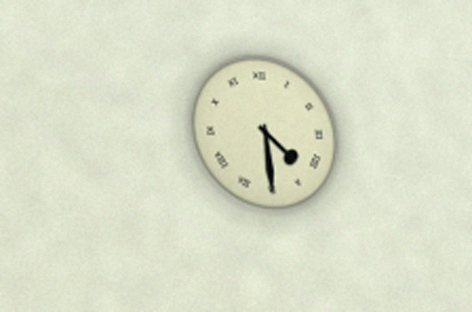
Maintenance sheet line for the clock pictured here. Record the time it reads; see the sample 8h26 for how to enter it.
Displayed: 4h30
